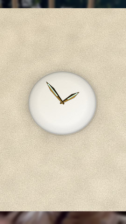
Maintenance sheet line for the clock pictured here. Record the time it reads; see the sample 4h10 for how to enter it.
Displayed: 1h54
